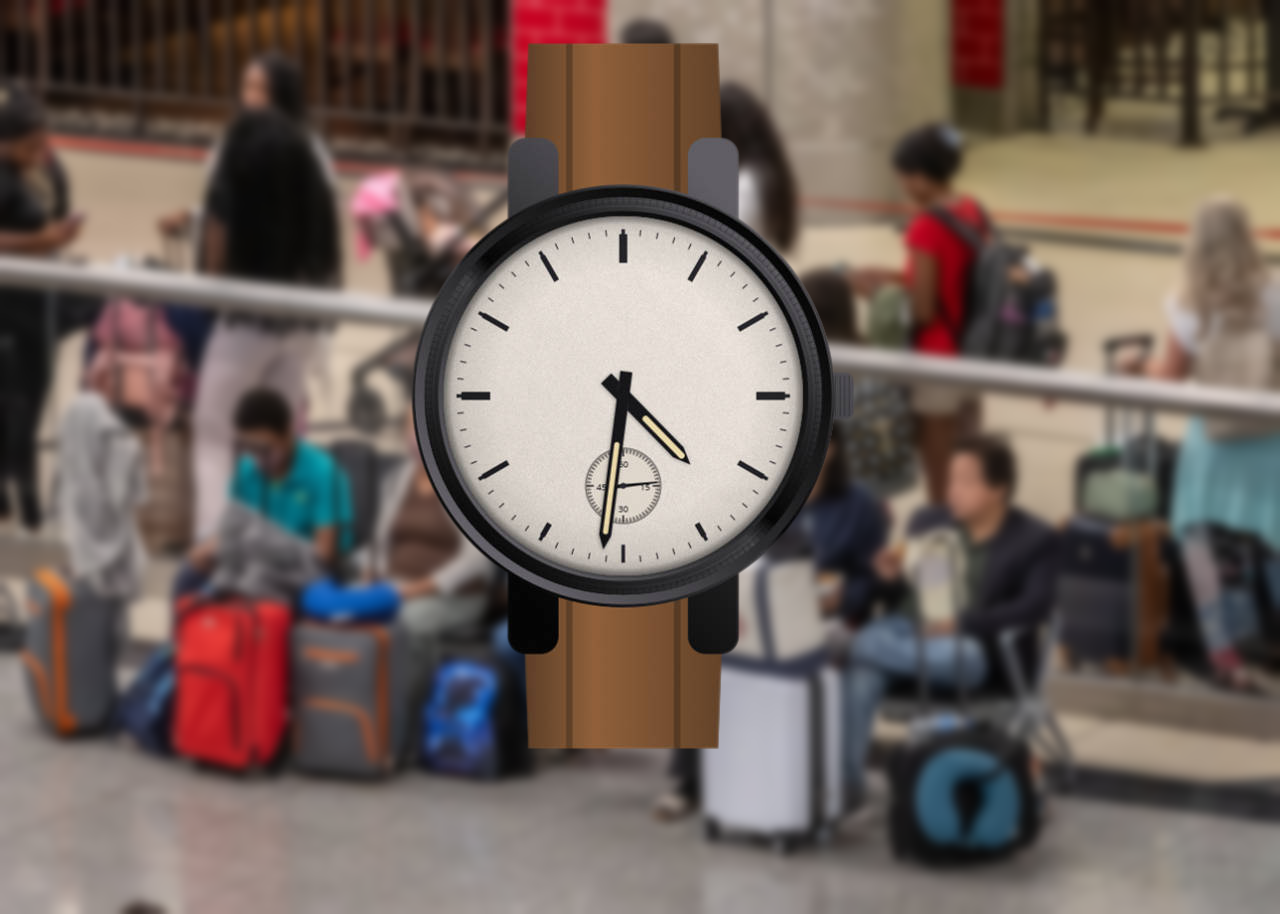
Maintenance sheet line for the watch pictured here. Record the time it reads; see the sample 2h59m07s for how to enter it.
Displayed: 4h31m14s
